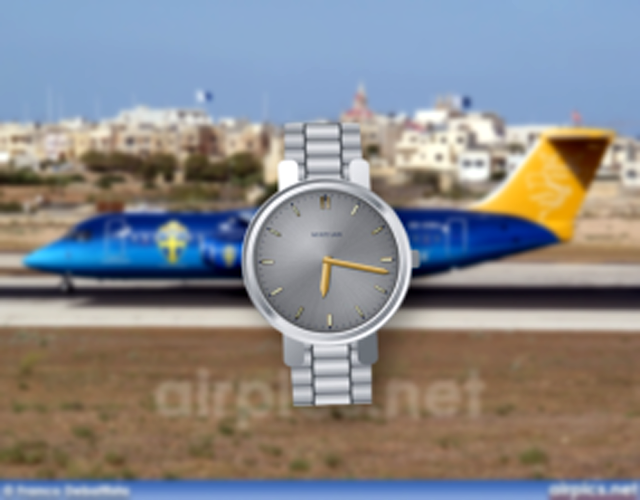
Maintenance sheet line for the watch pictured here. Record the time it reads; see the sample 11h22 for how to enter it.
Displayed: 6h17
